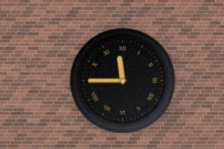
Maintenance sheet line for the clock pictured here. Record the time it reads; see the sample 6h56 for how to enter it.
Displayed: 11h45
